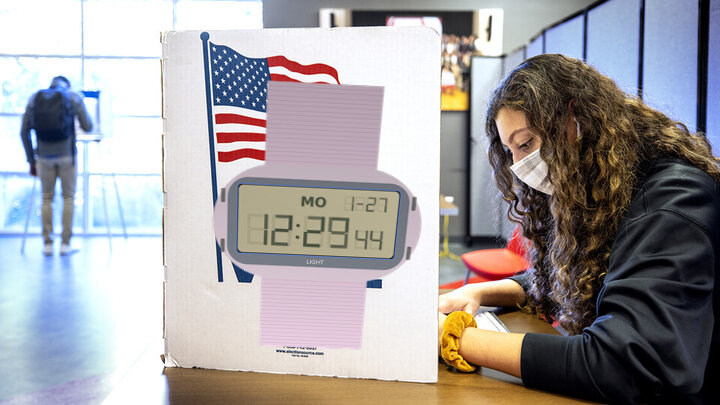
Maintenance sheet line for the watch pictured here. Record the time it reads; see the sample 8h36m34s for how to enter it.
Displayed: 12h29m44s
